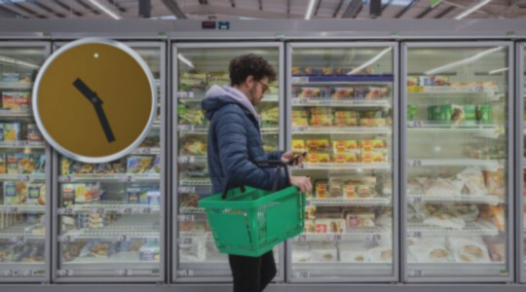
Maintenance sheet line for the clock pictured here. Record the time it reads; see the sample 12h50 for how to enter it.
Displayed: 10h26
